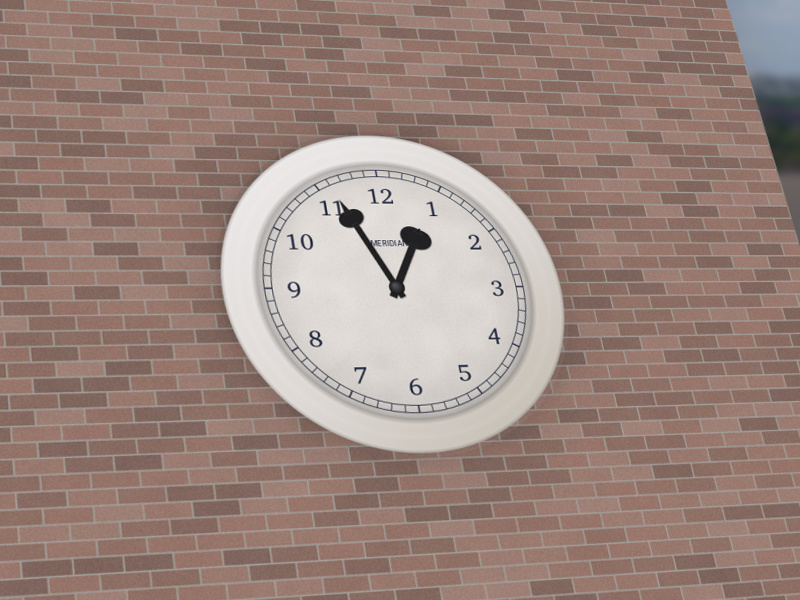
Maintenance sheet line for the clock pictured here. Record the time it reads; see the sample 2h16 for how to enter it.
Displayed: 12h56
